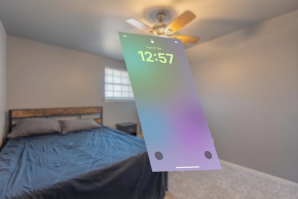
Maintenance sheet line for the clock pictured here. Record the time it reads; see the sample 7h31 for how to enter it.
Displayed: 12h57
